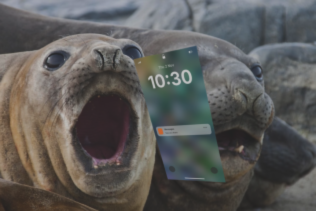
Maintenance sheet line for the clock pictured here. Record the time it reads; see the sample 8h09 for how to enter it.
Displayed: 10h30
